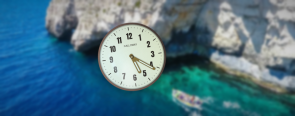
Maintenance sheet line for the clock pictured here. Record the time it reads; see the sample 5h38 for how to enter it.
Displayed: 5h21
